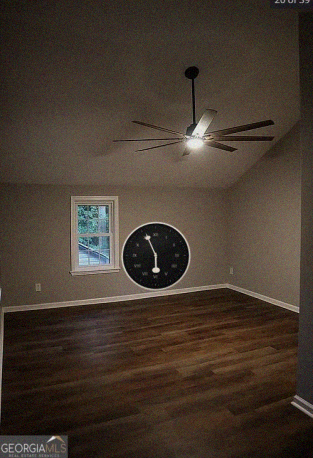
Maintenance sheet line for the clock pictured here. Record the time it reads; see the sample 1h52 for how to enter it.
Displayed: 5h56
